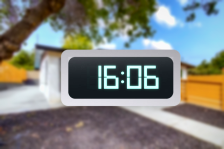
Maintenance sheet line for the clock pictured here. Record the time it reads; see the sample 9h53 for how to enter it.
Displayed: 16h06
